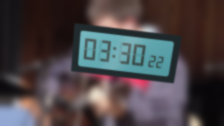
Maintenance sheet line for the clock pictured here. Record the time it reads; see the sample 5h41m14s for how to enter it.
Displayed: 3h30m22s
